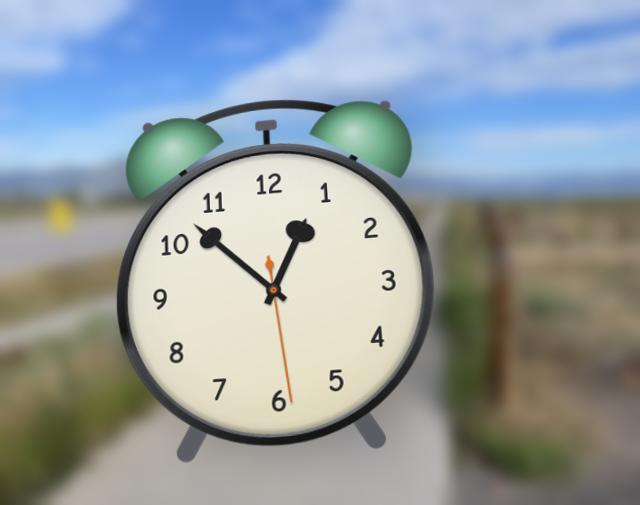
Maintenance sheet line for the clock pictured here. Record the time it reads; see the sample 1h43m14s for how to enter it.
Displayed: 12h52m29s
